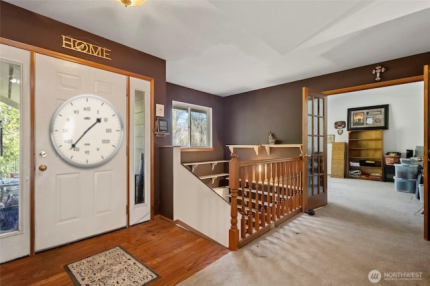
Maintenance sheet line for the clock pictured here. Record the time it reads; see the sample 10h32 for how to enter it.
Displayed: 1h37
